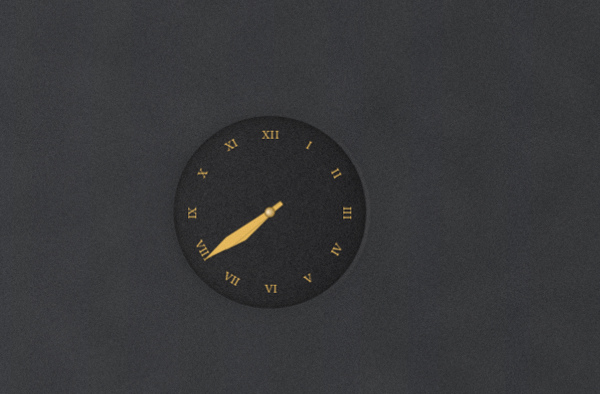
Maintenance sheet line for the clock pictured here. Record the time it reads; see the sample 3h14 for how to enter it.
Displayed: 7h39
